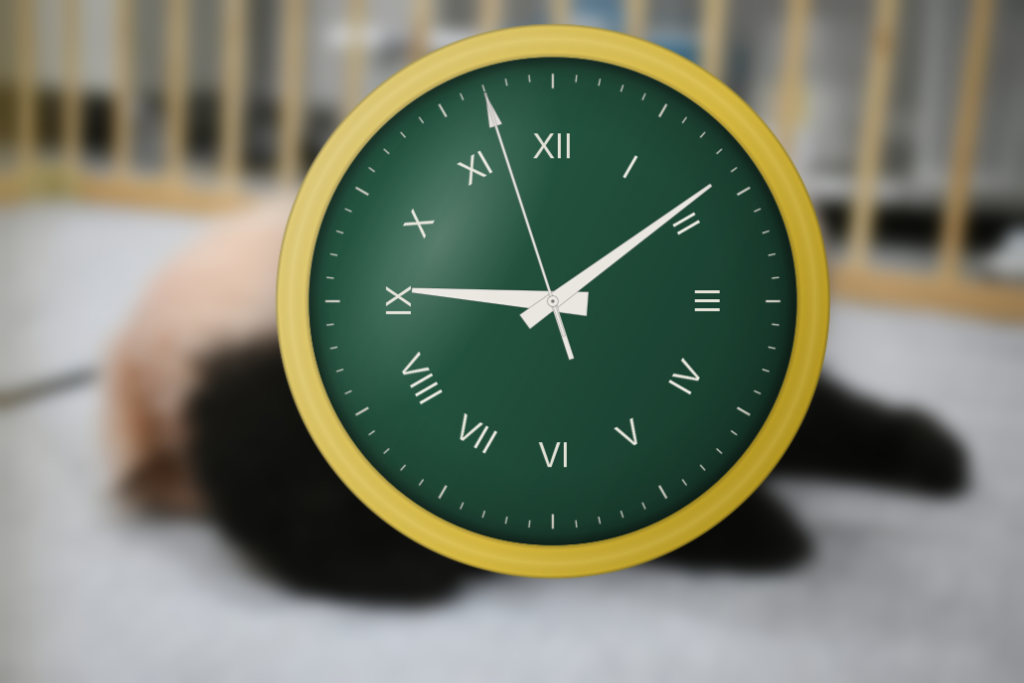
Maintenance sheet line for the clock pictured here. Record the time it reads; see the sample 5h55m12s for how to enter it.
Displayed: 9h08m57s
